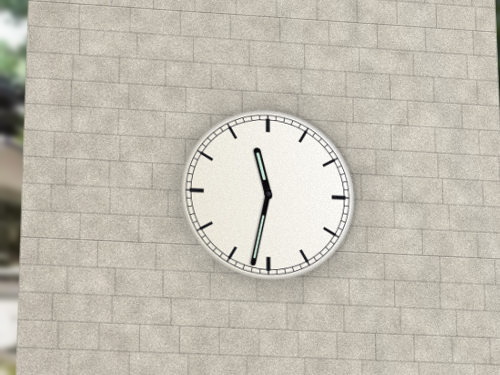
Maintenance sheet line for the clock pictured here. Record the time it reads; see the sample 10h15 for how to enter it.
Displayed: 11h32
